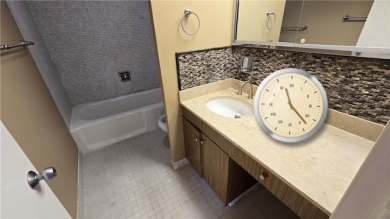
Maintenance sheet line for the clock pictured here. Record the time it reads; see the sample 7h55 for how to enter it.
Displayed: 11h23
